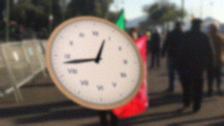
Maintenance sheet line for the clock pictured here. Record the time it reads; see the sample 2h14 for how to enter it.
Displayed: 12h43
